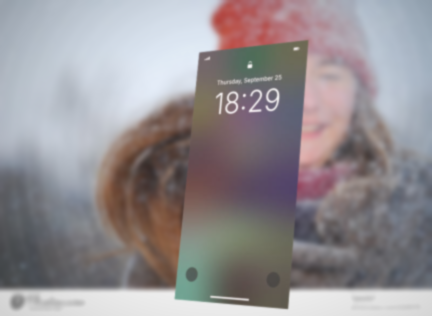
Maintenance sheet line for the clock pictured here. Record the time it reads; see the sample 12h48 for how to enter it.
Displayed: 18h29
